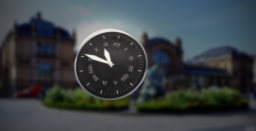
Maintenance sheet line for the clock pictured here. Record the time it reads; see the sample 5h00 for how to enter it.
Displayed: 10h46
